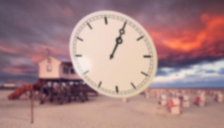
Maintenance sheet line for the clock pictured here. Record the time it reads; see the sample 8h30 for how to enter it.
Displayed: 1h05
